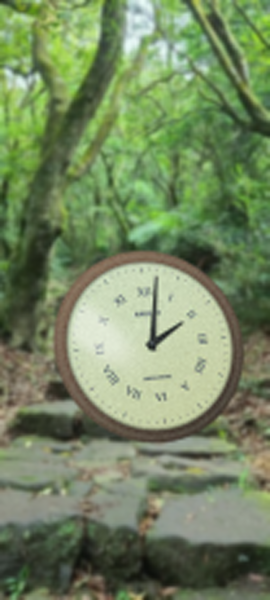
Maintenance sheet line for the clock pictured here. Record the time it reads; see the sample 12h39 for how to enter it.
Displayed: 2h02
